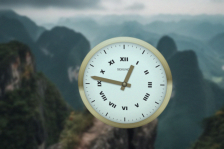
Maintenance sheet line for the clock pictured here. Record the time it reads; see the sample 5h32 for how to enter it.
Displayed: 12h47
